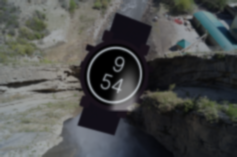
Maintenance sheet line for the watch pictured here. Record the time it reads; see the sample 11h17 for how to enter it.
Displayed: 9h54
